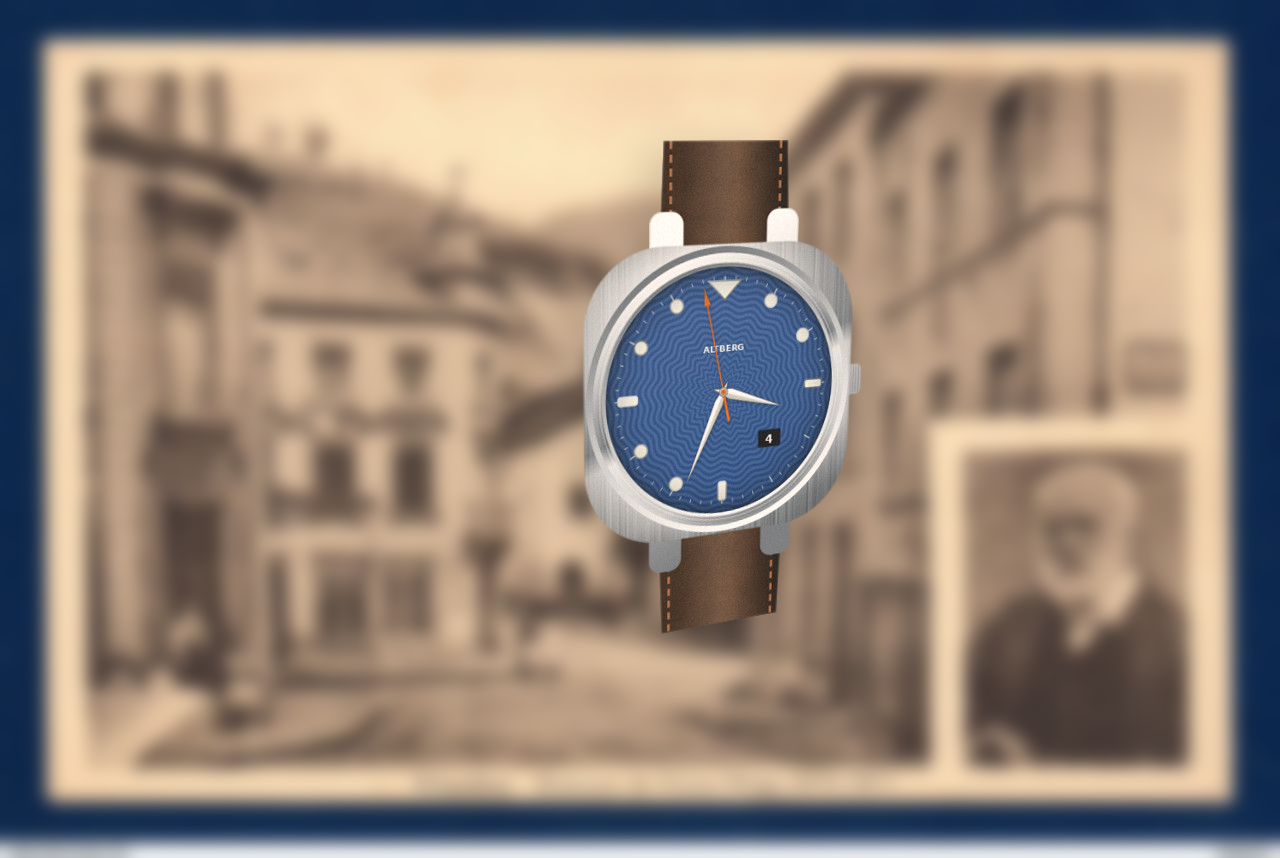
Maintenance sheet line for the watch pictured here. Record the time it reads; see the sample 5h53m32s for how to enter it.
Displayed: 3h33m58s
